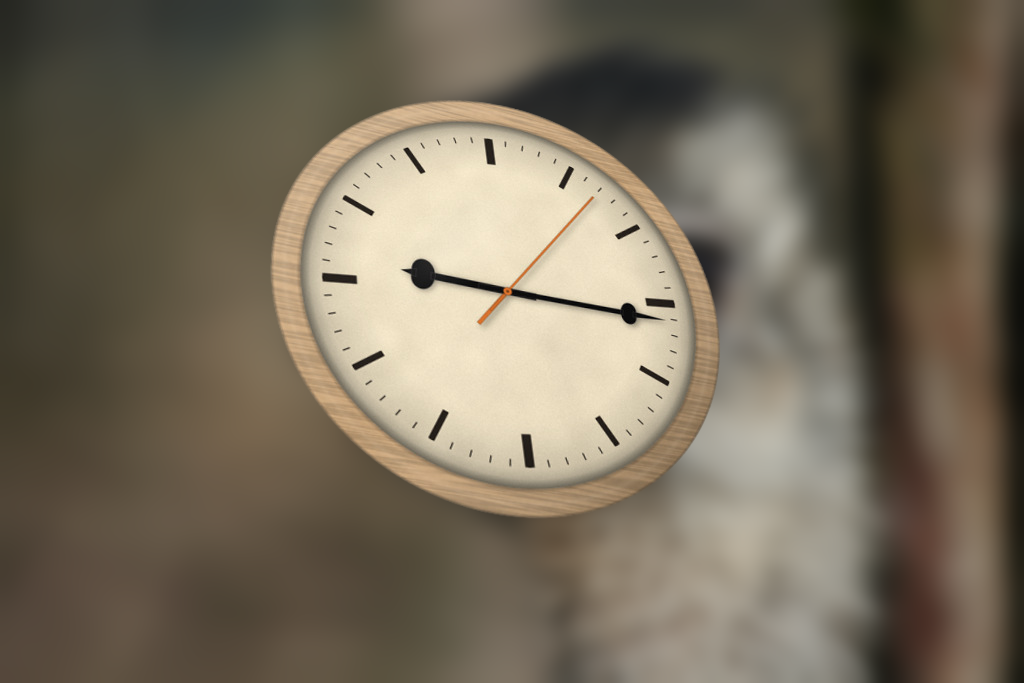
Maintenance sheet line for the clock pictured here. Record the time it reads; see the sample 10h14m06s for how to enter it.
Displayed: 9h16m07s
